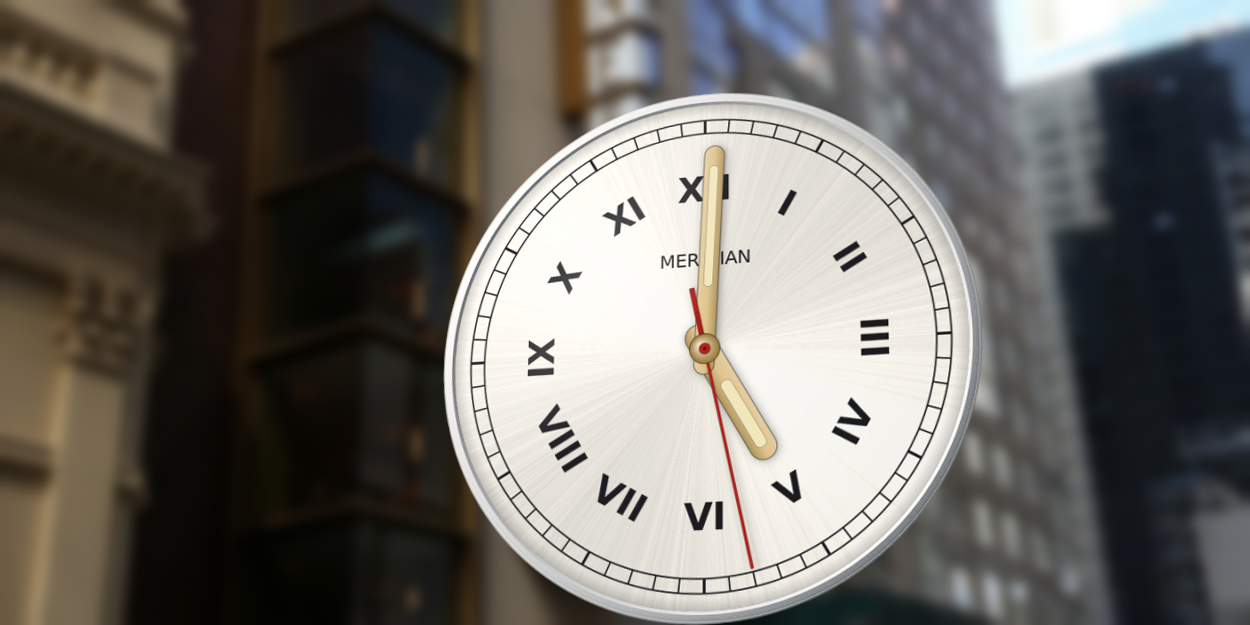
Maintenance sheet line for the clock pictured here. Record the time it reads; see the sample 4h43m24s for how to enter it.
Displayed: 5h00m28s
